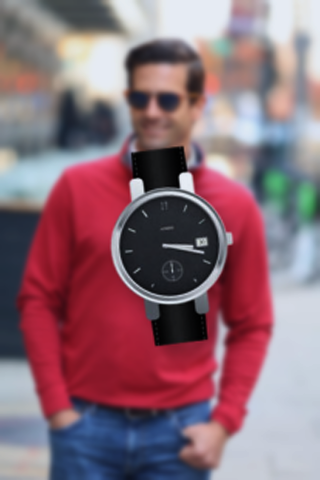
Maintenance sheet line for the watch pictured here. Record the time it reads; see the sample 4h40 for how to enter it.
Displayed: 3h18
